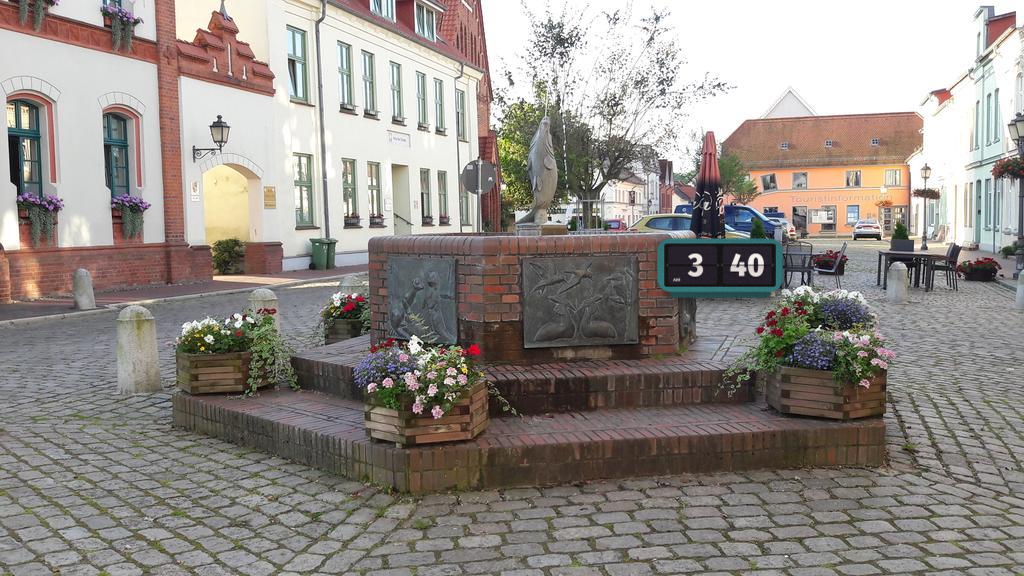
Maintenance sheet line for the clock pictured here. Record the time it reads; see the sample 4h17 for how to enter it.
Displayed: 3h40
